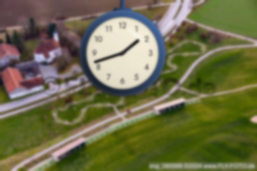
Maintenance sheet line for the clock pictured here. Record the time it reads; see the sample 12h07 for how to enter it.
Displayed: 1h42
